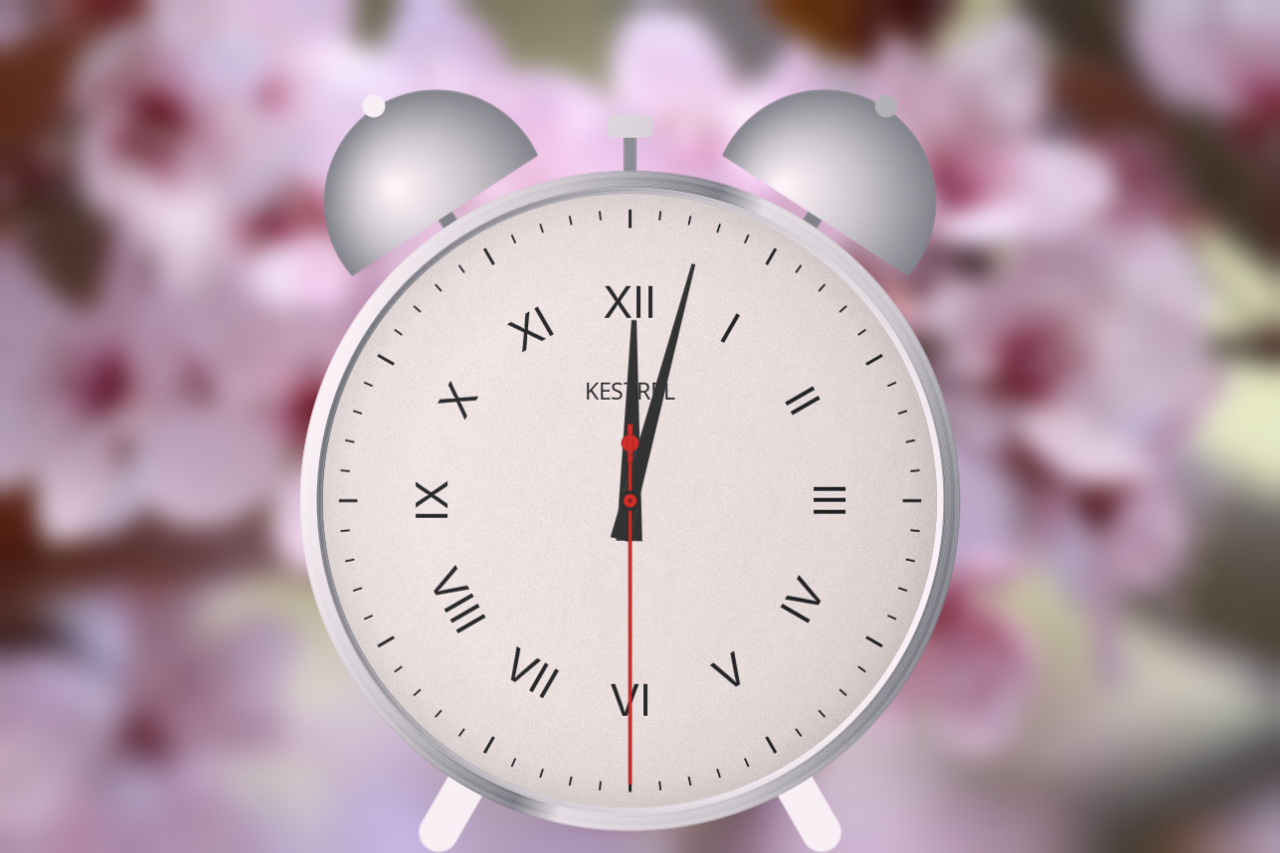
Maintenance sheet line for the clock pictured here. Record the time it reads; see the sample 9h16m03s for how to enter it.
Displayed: 12h02m30s
